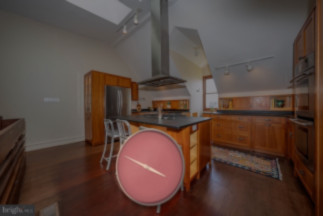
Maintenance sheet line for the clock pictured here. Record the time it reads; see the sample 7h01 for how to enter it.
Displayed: 3h49
